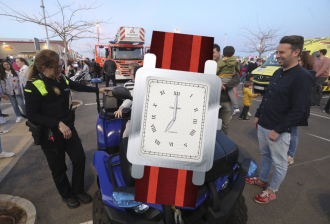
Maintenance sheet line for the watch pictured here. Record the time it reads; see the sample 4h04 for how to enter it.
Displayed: 7h00
